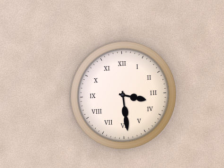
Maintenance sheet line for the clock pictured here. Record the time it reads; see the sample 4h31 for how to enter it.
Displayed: 3h29
